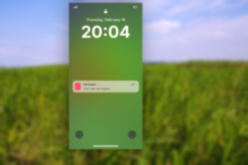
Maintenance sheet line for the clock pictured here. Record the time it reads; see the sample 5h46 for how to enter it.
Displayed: 20h04
